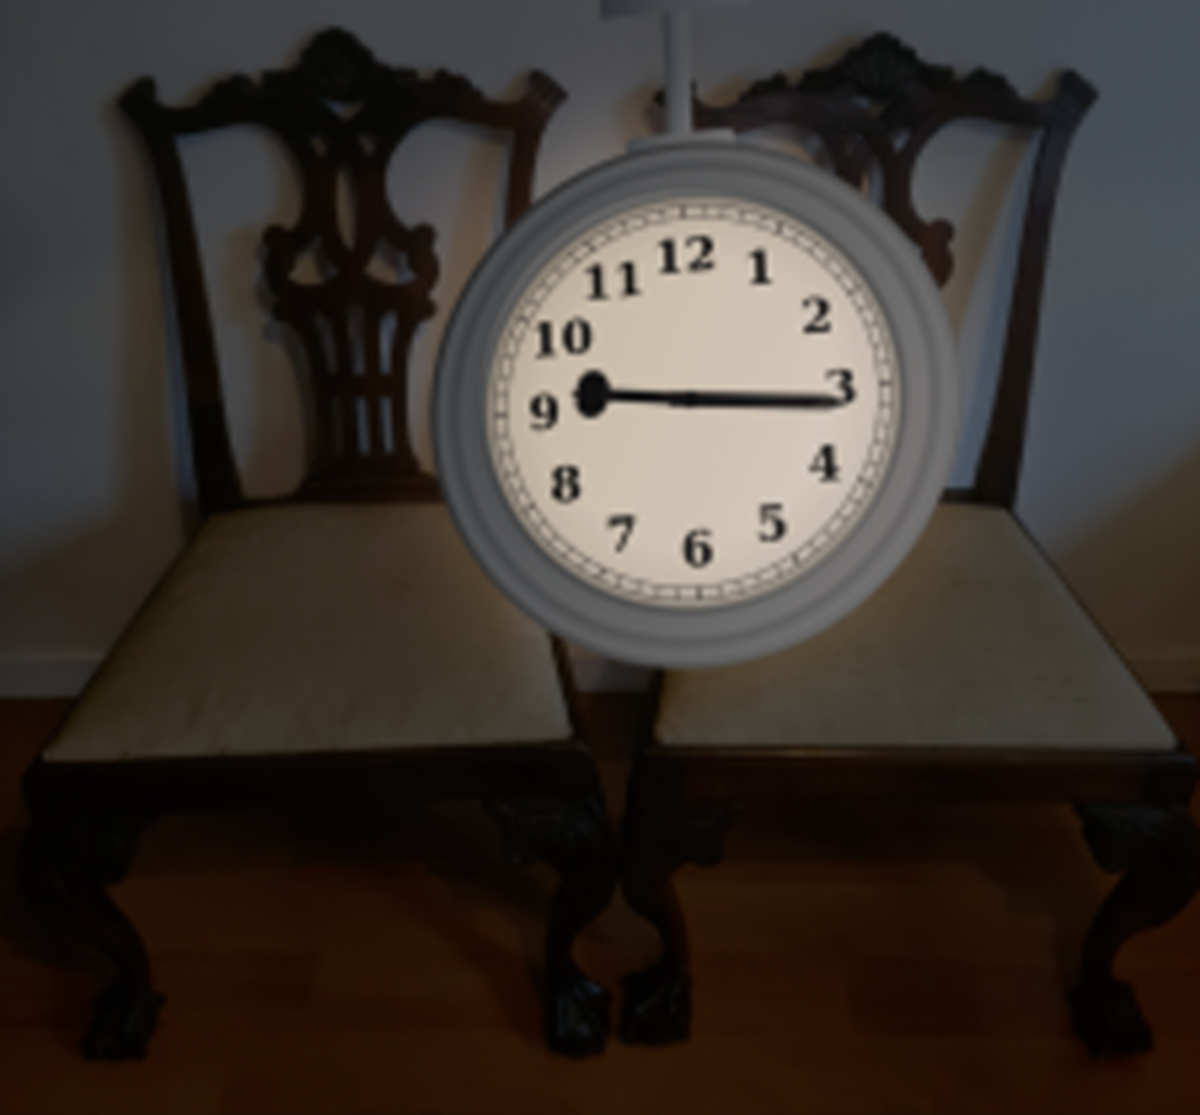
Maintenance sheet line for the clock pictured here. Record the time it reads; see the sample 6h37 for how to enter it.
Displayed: 9h16
